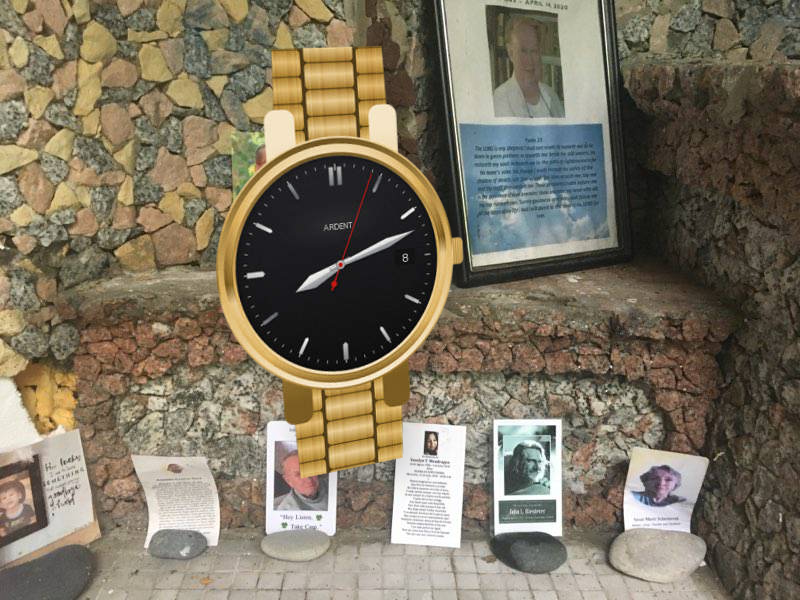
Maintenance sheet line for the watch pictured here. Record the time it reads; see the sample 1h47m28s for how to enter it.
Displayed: 8h12m04s
